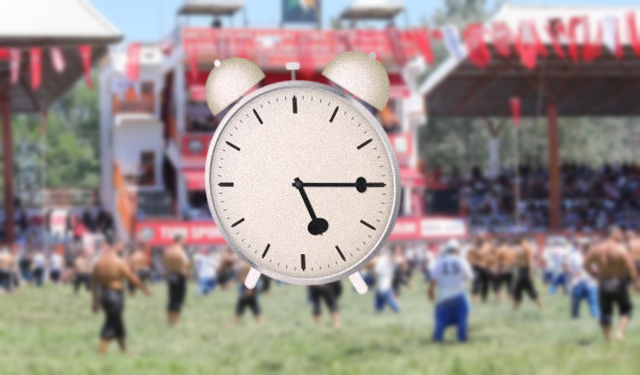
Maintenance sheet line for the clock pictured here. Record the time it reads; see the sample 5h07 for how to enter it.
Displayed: 5h15
